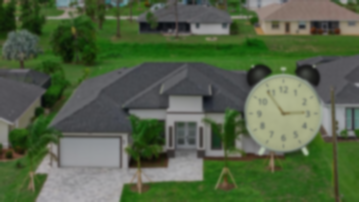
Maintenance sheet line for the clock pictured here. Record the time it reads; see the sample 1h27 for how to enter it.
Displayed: 2h54
